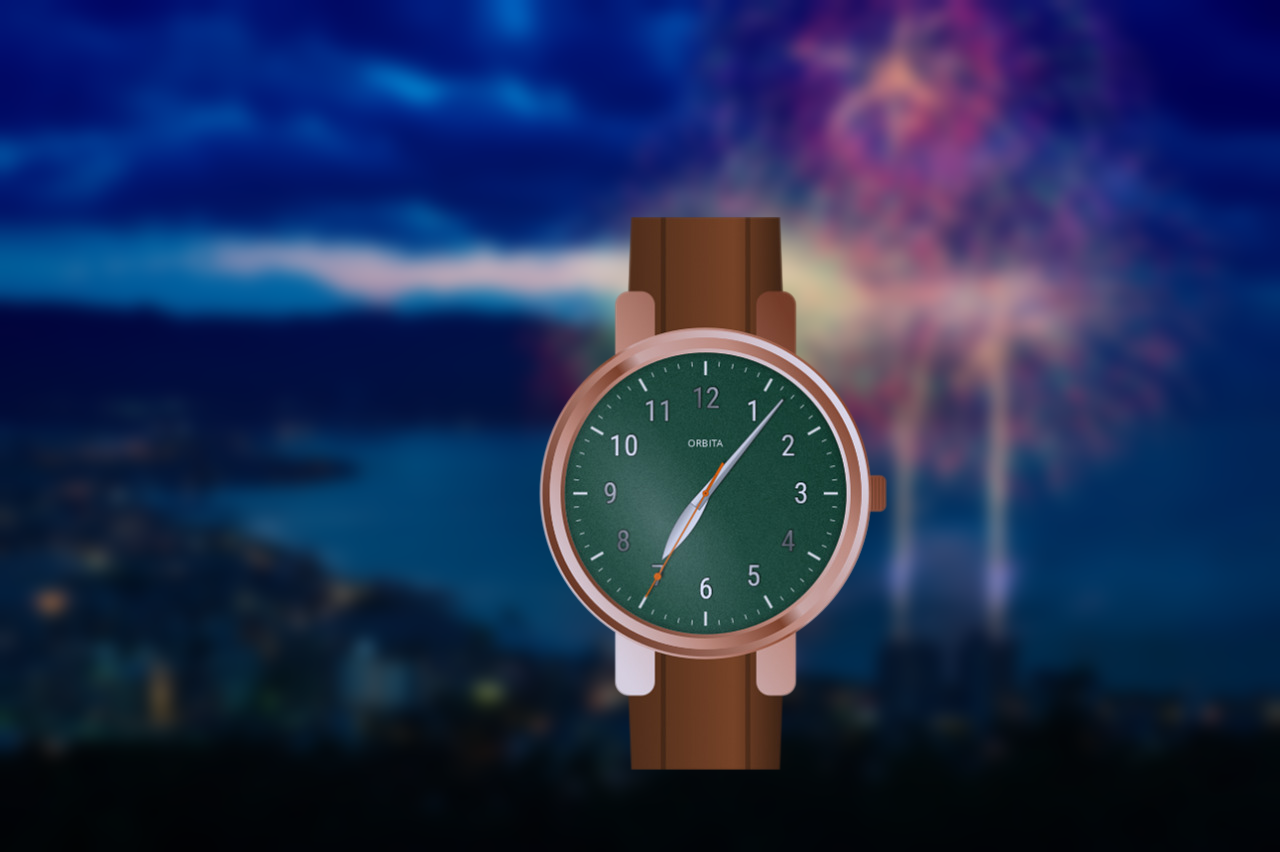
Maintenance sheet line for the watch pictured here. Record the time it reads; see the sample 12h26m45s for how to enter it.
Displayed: 7h06m35s
